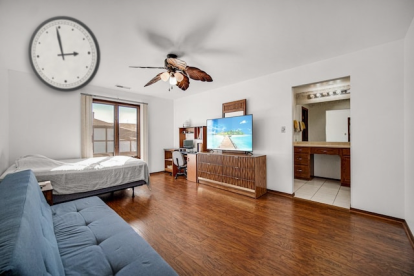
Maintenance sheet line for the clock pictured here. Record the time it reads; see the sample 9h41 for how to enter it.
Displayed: 2h59
